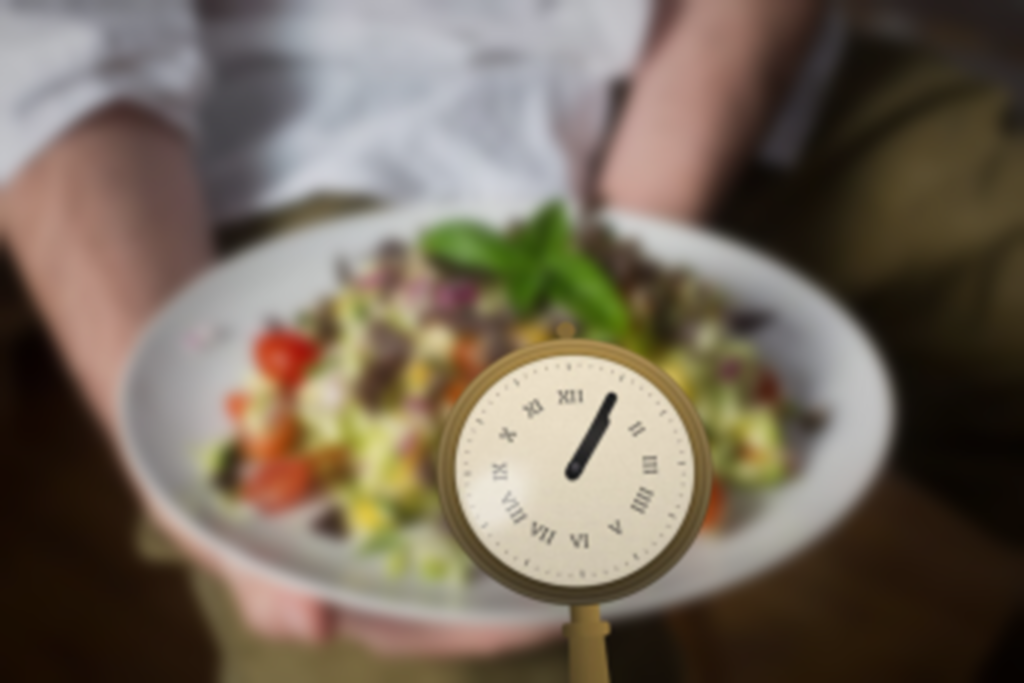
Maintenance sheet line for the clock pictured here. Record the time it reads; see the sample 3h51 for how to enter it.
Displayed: 1h05
